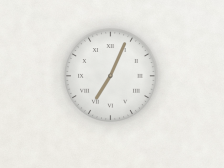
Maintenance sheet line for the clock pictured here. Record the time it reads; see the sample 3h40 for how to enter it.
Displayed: 7h04
